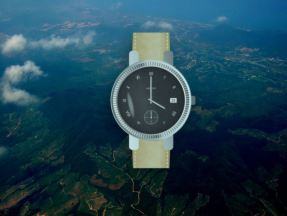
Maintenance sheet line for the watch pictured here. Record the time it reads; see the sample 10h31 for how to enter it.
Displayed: 4h00
